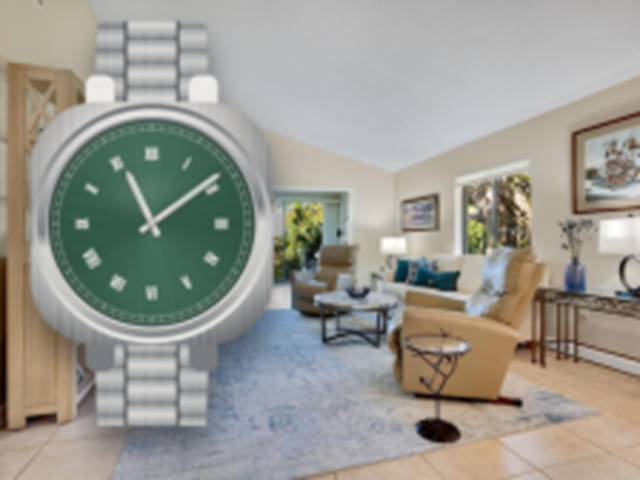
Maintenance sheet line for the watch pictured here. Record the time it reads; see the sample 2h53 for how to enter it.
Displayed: 11h09
